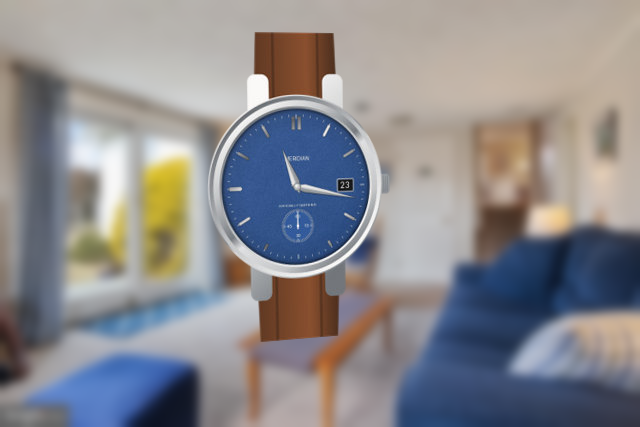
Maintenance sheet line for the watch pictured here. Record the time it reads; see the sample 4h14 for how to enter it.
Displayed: 11h17
